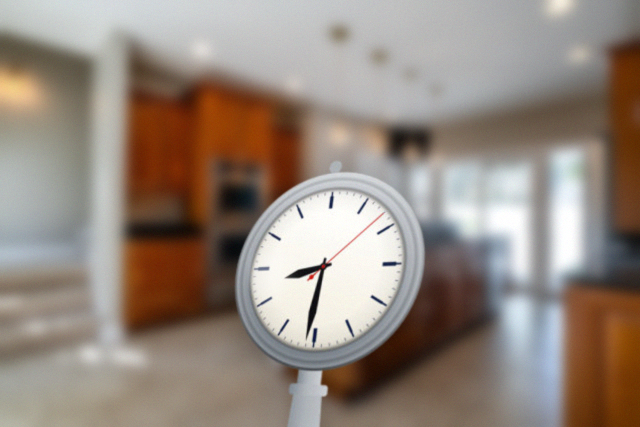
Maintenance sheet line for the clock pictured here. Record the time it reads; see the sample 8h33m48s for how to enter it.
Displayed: 8h31m08s
